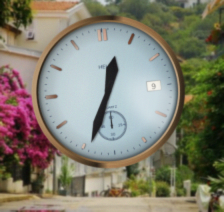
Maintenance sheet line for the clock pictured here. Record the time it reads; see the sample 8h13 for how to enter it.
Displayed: 12h34
